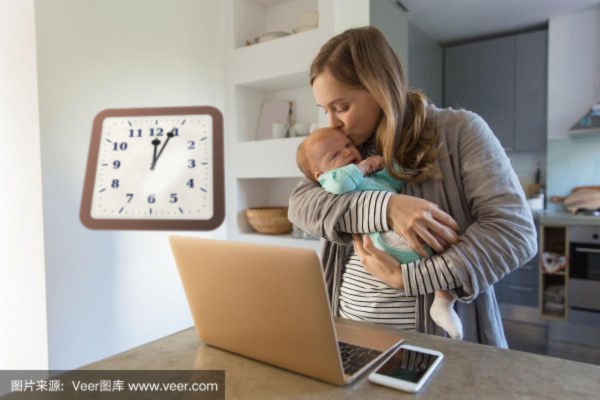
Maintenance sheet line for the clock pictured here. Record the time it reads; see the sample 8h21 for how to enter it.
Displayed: 12h04
